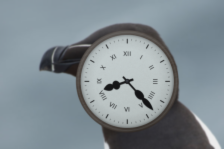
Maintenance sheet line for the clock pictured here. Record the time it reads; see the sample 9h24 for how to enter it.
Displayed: 8h23
